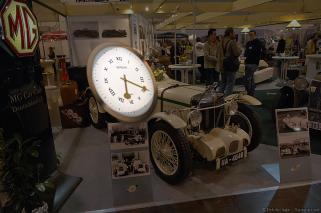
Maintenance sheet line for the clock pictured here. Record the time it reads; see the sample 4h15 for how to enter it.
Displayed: 6h19
